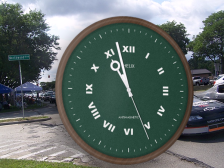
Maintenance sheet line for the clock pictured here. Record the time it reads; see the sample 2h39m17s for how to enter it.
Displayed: 10h57m26s
